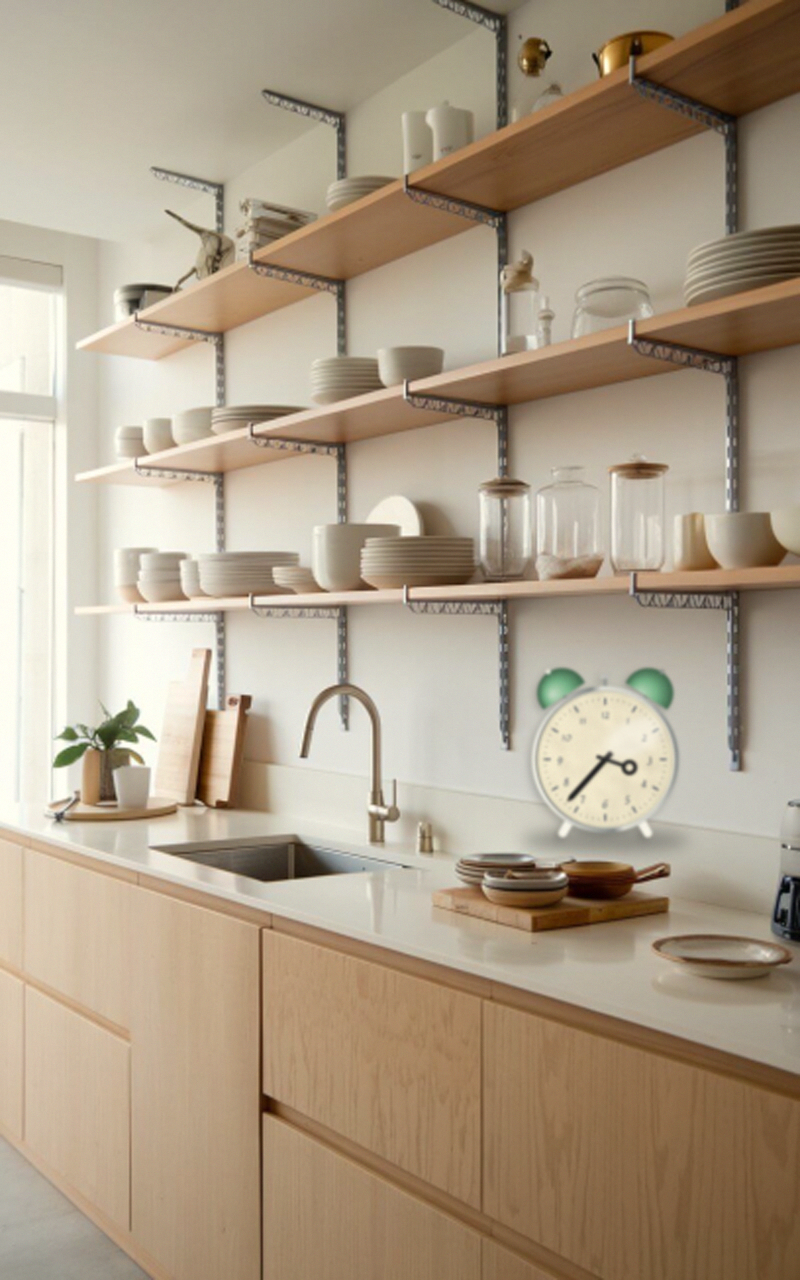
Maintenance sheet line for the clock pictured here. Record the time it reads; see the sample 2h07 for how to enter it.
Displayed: 3h37
